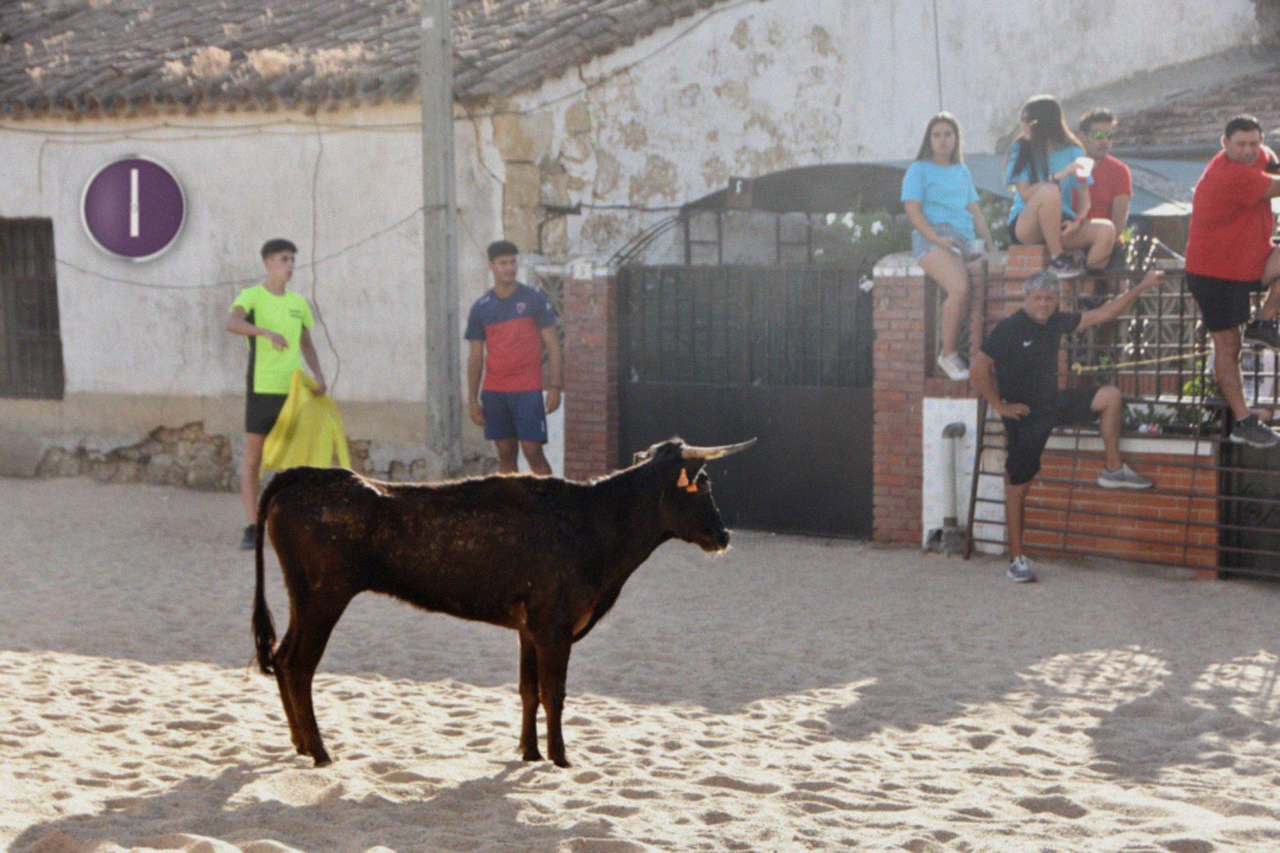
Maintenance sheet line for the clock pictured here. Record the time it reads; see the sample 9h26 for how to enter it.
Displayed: 6h00
